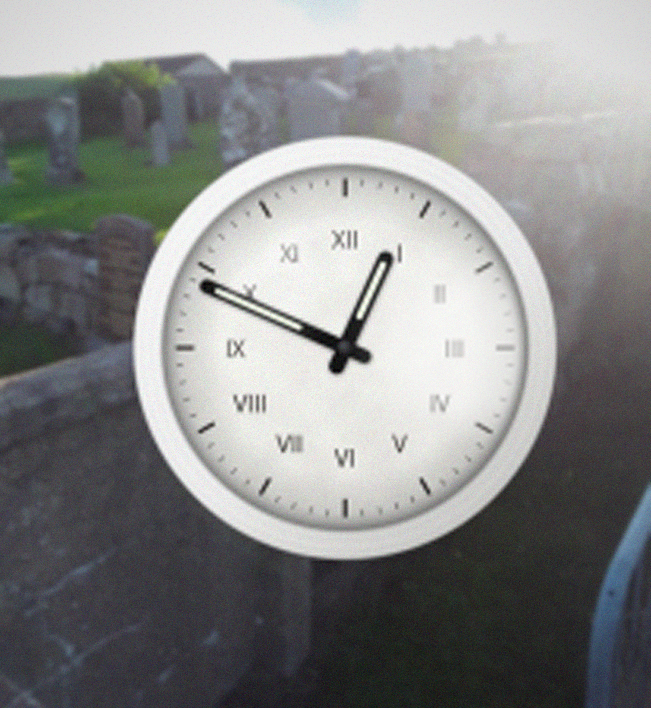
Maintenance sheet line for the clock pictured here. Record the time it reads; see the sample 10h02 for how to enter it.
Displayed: 12h49
